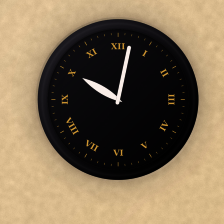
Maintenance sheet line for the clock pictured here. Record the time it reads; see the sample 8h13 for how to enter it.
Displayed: 10h02
